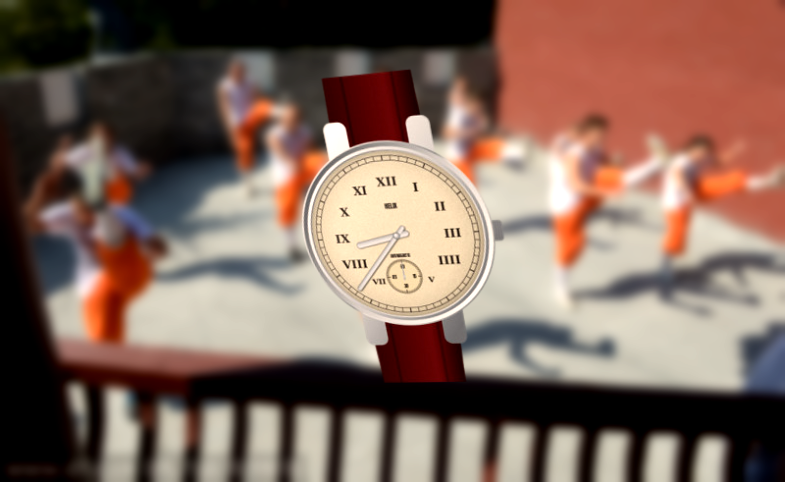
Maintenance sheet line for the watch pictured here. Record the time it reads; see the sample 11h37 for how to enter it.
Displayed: 8h37
